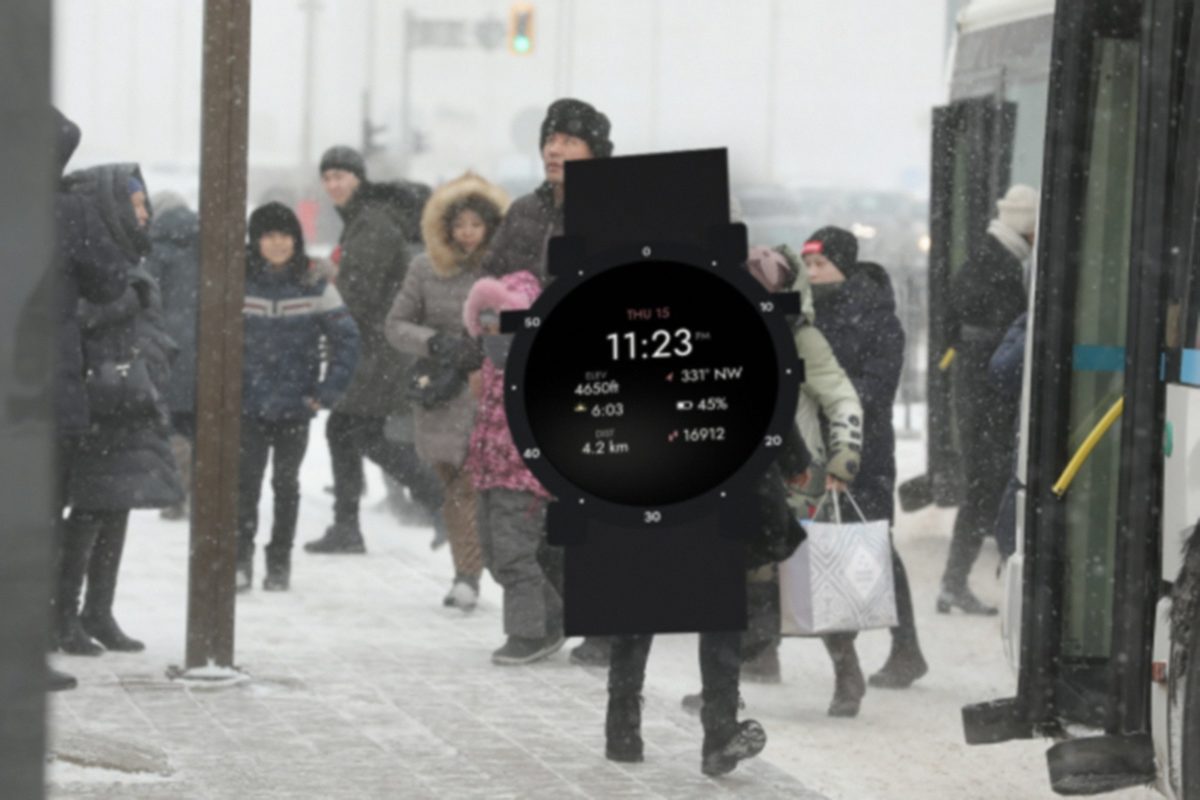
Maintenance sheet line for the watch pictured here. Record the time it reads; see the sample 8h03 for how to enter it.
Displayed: 11h23
